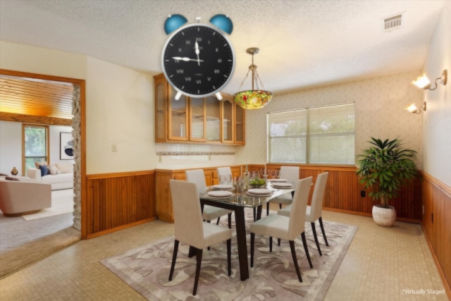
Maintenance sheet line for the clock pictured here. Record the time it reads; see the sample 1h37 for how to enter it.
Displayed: 11h46
